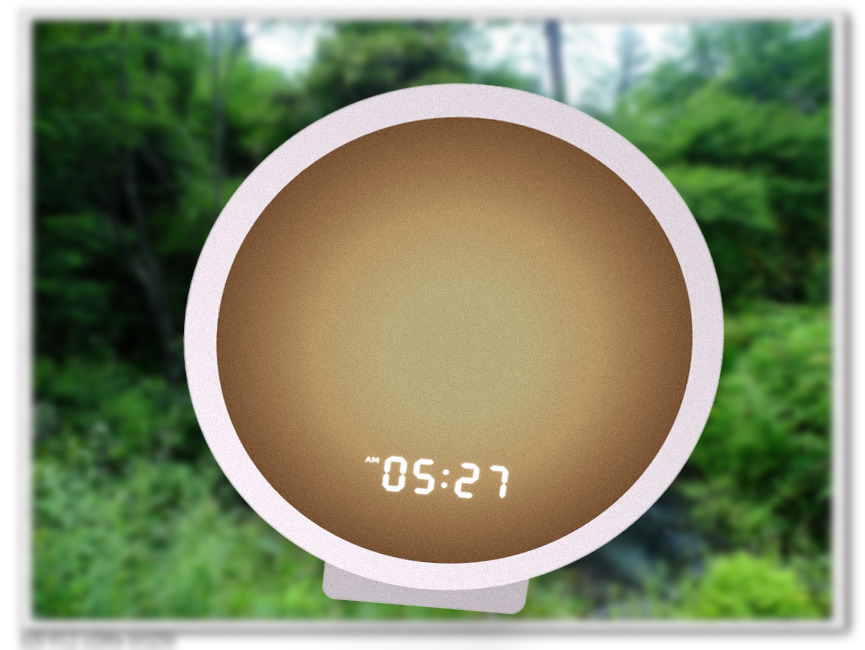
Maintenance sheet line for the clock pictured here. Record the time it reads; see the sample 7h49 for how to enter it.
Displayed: 5h27
